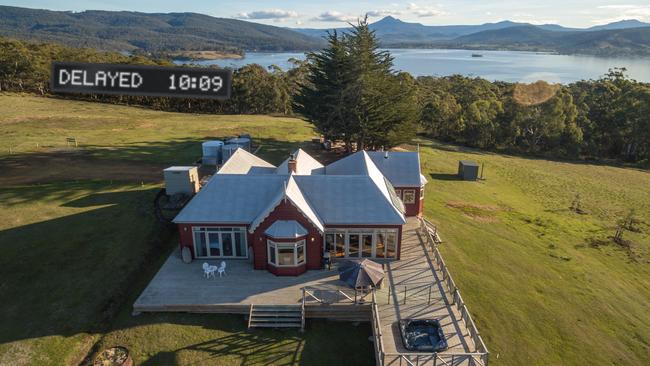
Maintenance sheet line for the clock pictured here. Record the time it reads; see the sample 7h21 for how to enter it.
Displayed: 10h09
